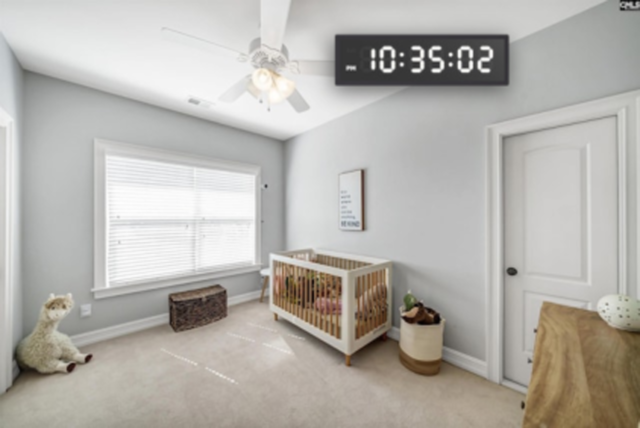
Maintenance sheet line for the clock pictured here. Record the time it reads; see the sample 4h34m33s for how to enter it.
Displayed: 10h35m02s
